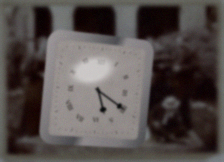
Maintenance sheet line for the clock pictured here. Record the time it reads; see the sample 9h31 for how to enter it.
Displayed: 5h20
